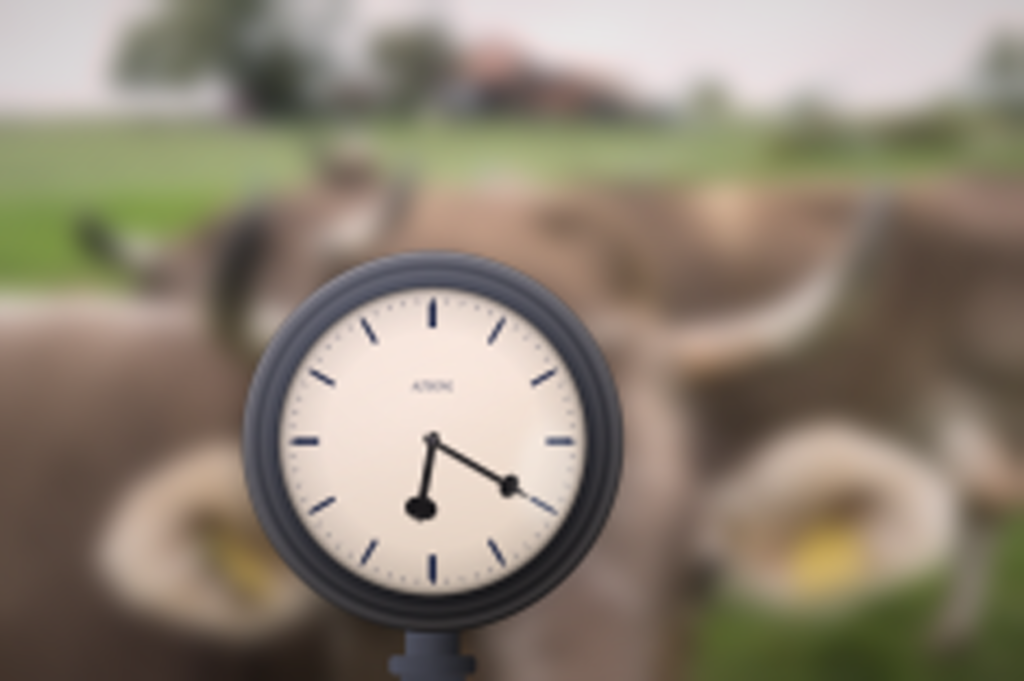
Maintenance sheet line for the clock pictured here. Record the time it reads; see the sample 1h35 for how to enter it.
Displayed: 6h20
